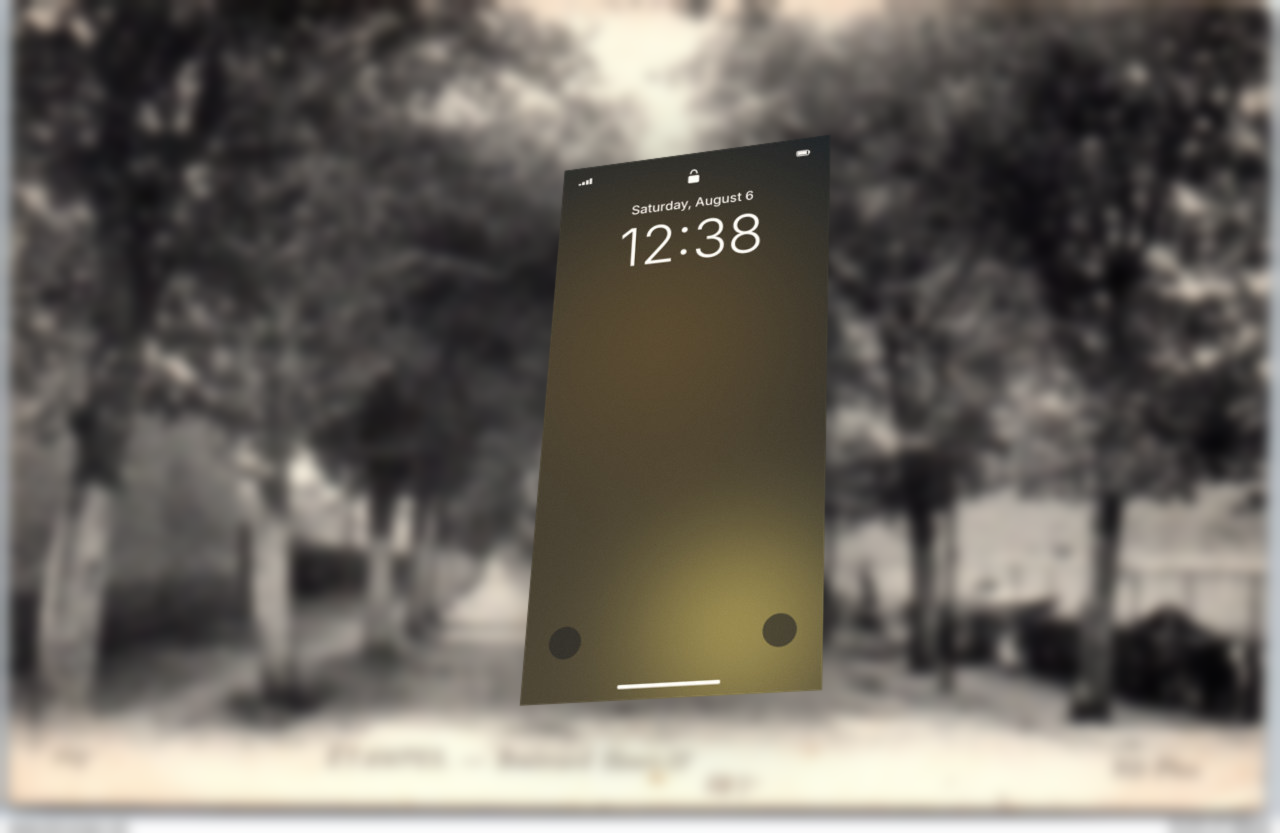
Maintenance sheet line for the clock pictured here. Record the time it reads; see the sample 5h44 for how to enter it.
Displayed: 12h38
